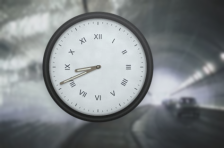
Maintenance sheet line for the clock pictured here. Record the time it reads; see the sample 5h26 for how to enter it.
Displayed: 8h41
